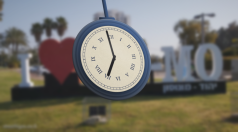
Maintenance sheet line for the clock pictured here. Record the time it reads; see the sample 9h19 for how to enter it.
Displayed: 6h59
